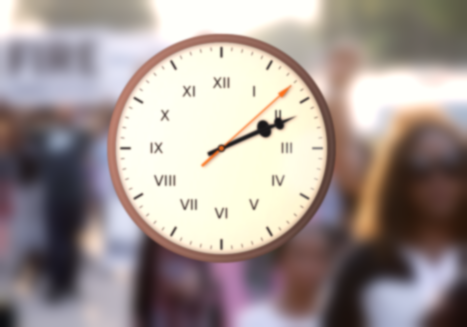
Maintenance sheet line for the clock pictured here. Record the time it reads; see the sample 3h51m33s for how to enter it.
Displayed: 2h11m08s
